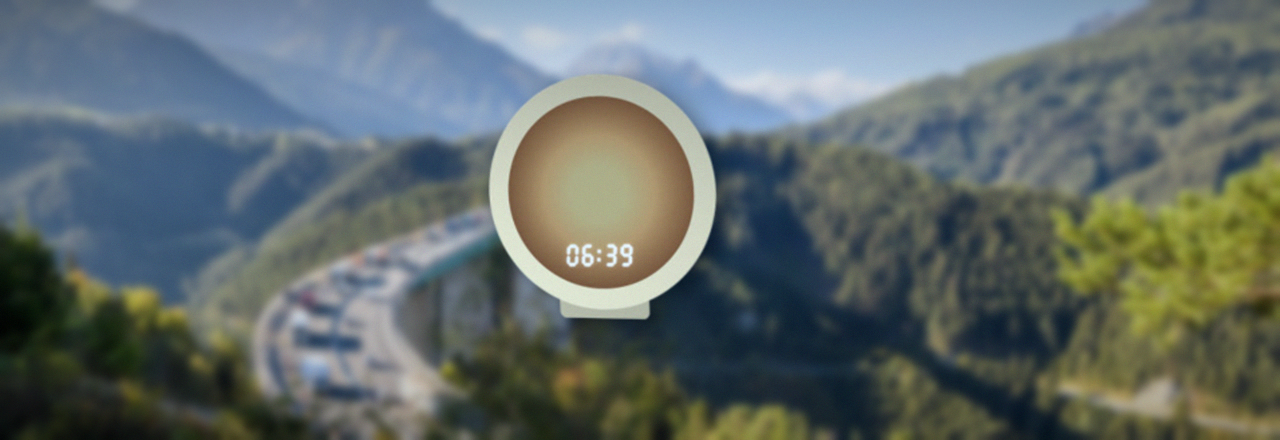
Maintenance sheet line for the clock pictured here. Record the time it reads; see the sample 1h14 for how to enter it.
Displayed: 6h39
